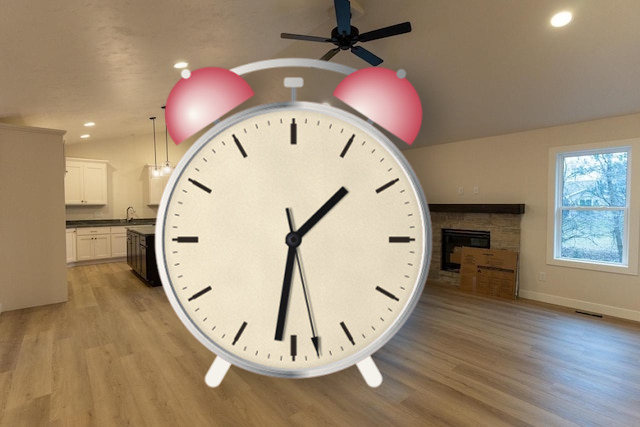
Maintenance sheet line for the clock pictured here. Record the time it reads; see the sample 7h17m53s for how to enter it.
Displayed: 1h31m28s
